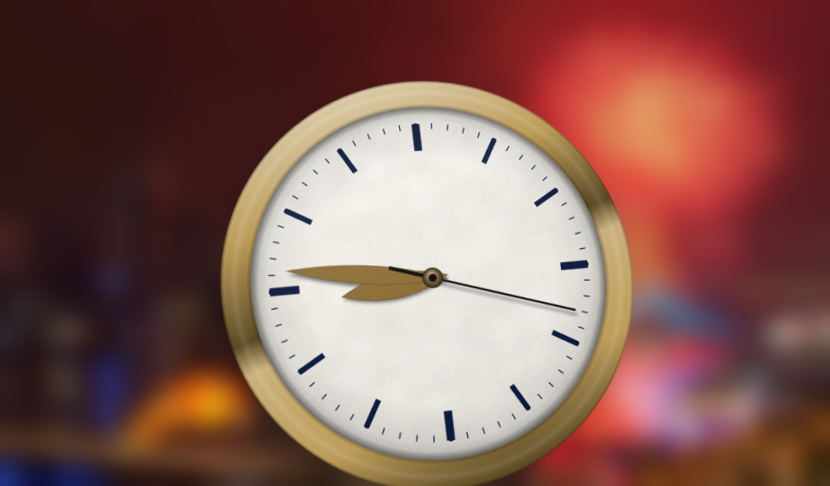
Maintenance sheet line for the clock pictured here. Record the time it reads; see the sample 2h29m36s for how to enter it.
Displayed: 8h46m18s
